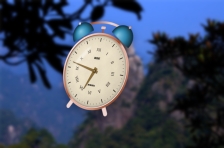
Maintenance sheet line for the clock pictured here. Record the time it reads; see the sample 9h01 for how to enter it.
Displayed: 6h47
